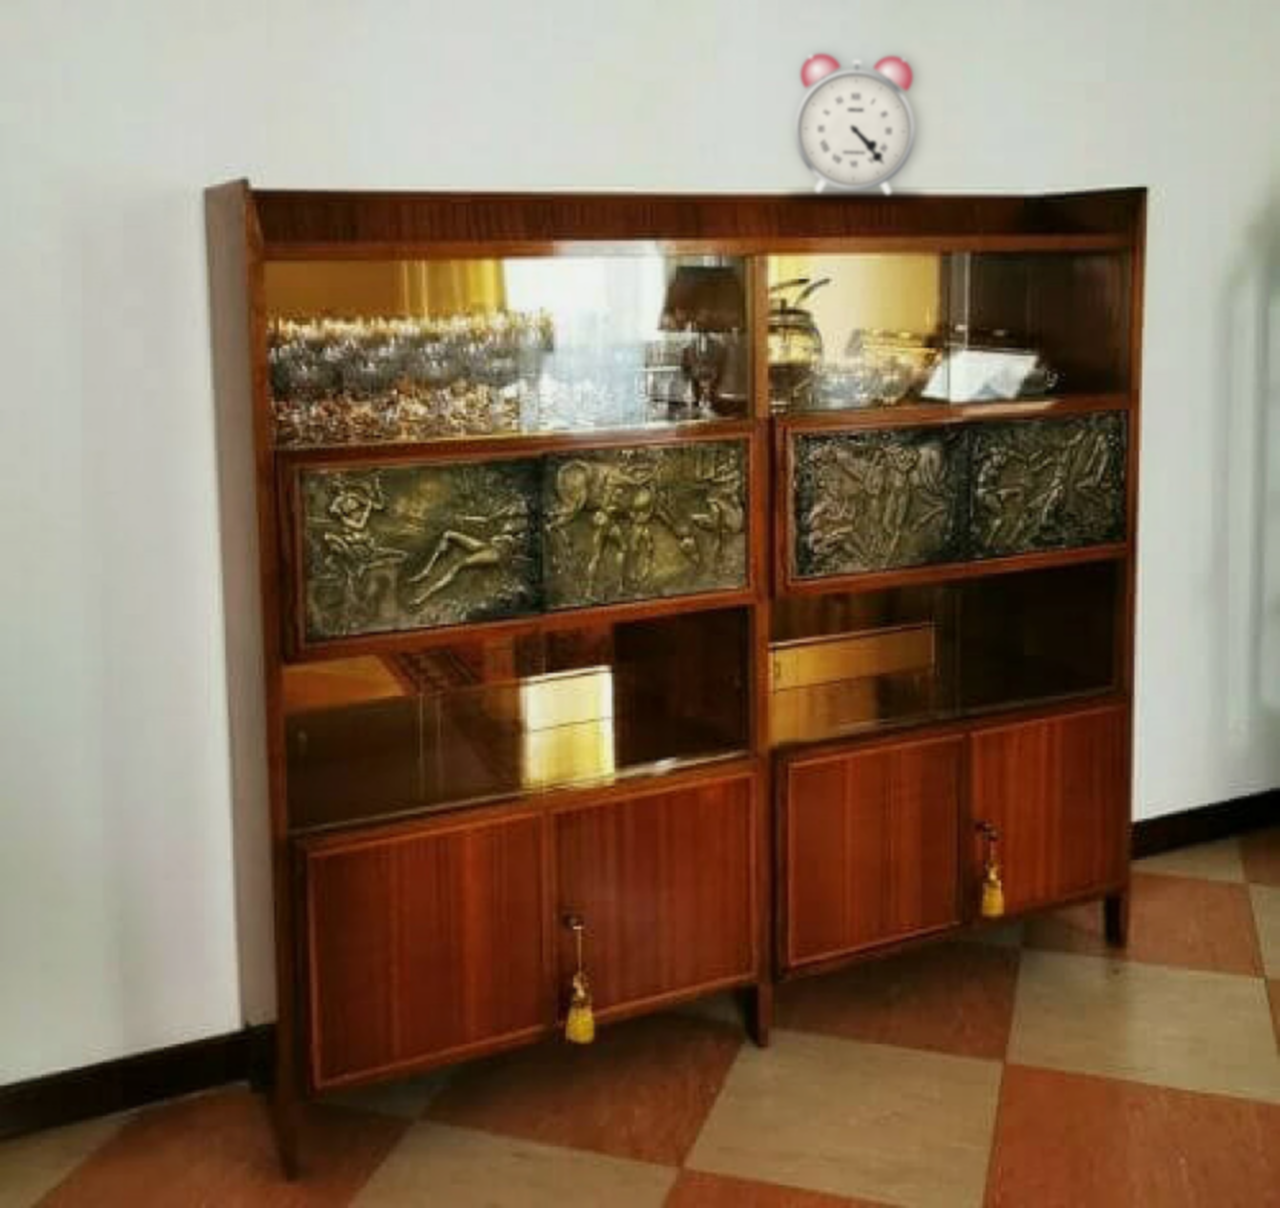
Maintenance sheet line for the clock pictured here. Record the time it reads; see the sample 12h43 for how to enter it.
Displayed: 4h23
